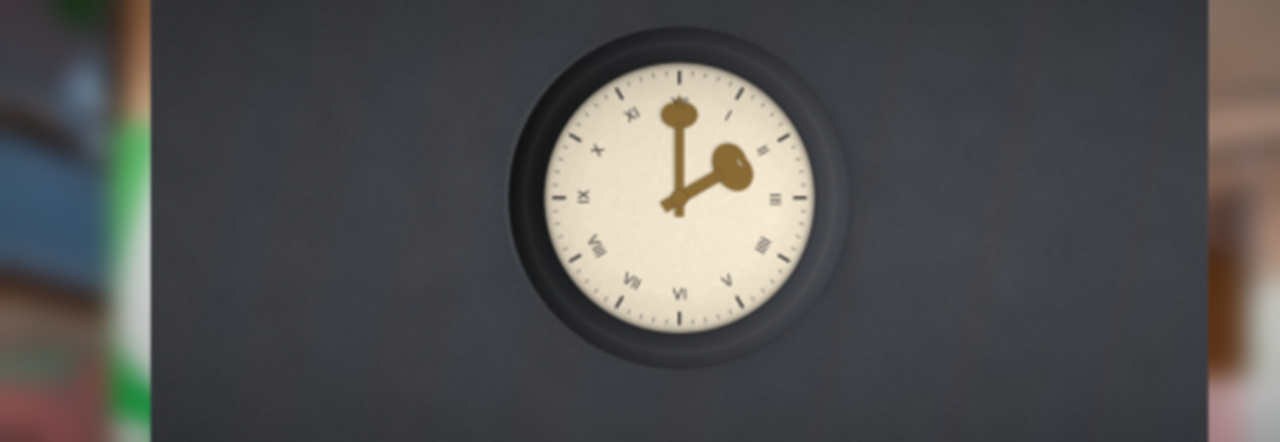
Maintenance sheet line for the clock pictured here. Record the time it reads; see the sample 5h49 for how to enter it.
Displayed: 2h00
